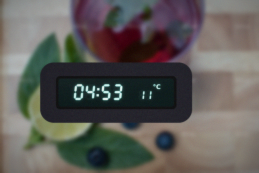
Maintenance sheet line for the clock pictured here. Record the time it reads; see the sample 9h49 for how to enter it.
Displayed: 4h53
